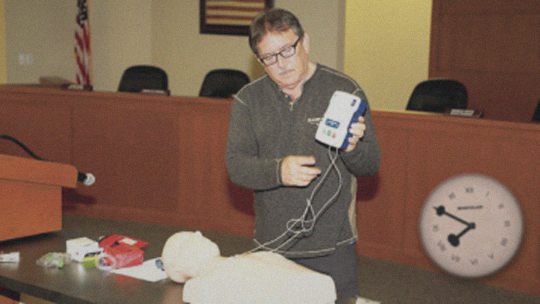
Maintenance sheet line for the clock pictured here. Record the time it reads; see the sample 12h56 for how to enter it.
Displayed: 7h50
